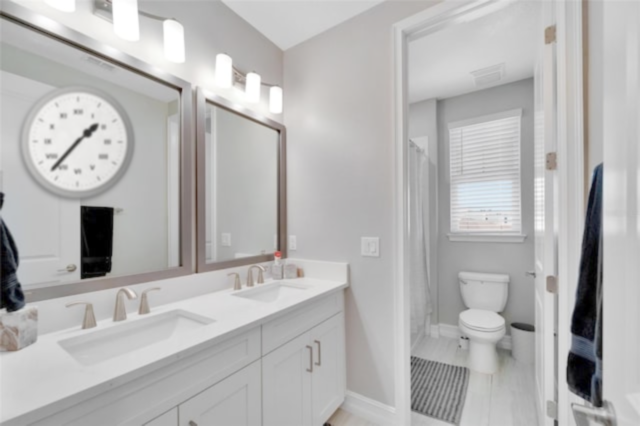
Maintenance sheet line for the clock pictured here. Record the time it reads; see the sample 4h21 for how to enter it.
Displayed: 1h37
